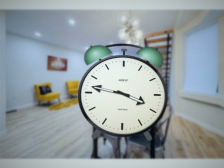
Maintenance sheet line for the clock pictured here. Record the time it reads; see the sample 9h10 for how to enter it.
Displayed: 3h47
